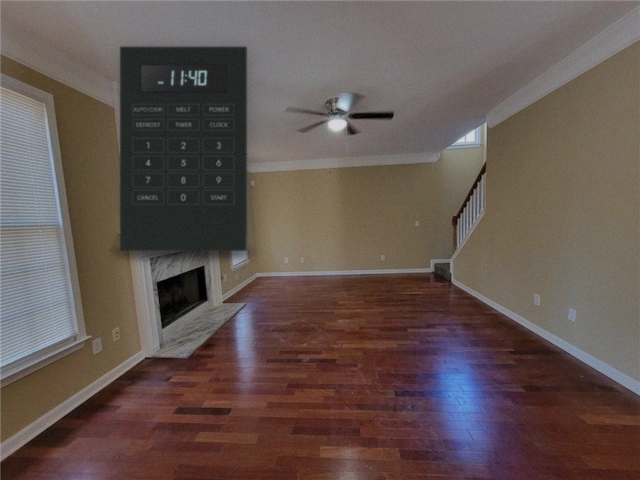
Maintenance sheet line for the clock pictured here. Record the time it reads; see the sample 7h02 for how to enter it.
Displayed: 11h40
